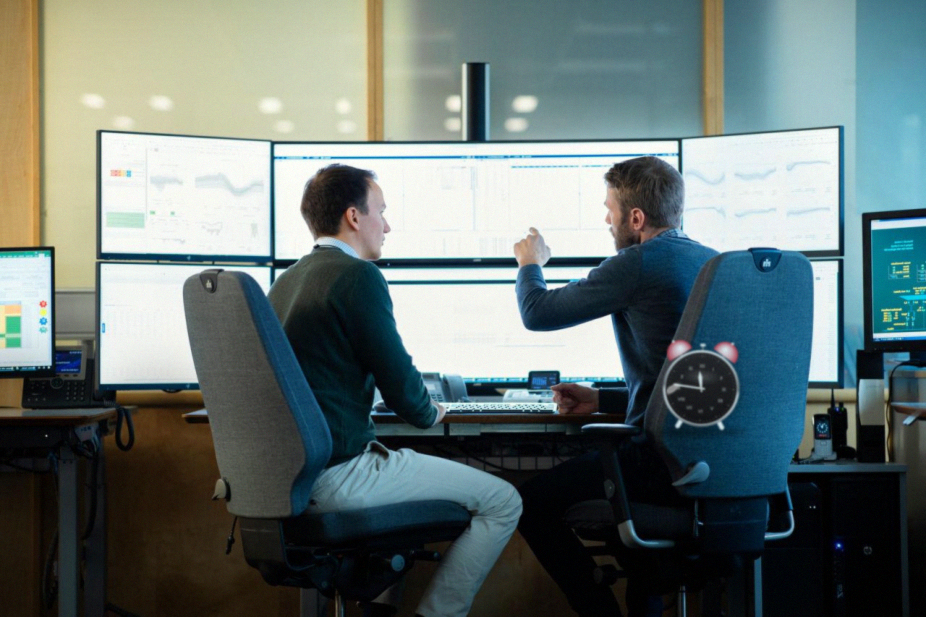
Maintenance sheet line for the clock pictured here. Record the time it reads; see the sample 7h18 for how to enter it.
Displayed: 11h46
